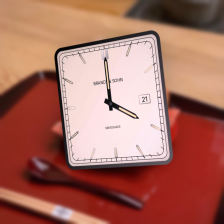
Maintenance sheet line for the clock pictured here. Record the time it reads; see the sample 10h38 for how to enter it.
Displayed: 4h00
